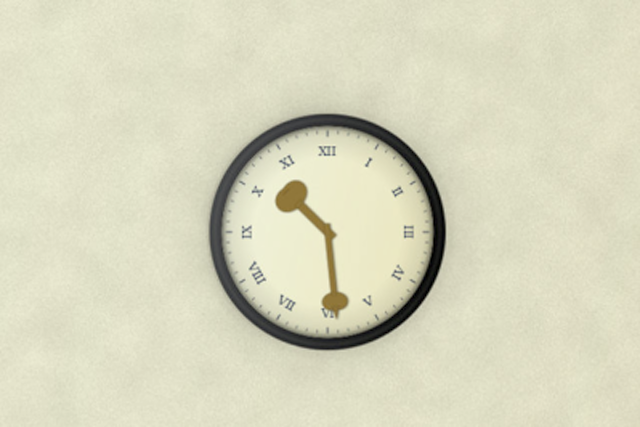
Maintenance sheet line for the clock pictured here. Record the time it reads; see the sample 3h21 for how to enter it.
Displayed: 10h29
